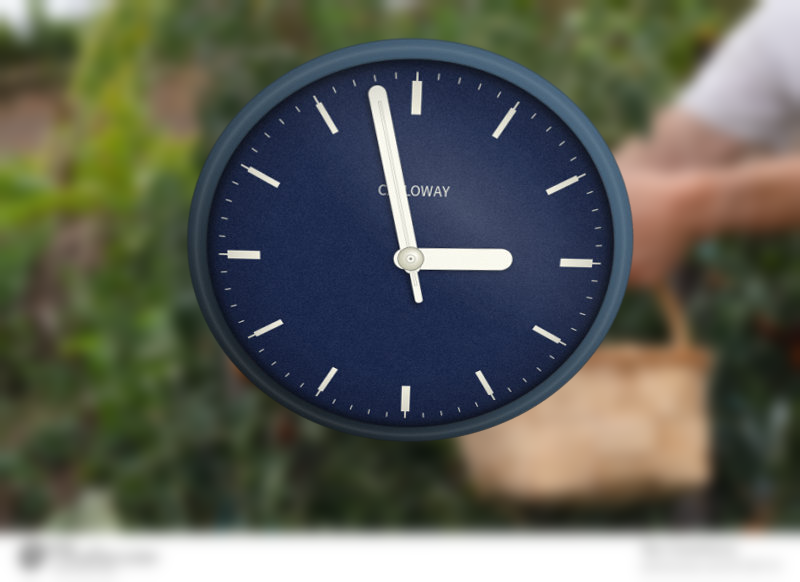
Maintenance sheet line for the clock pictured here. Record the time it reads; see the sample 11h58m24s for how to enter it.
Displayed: 2h57m58s
